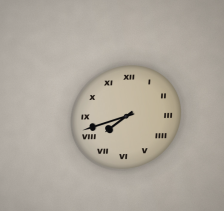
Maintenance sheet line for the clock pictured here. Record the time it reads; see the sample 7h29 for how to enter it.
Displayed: 7h42
